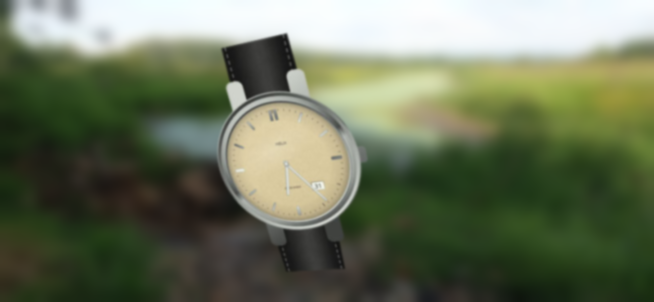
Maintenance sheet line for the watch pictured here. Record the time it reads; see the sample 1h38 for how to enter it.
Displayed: 6h24
